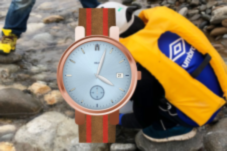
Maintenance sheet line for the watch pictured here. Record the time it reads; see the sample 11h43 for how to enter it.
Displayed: 4h03
